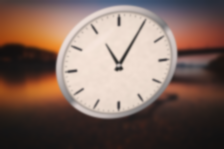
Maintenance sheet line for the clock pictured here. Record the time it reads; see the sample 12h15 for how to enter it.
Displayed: 11h05
